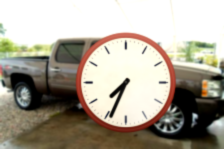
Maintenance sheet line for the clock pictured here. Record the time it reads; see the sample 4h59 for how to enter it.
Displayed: 7h34
